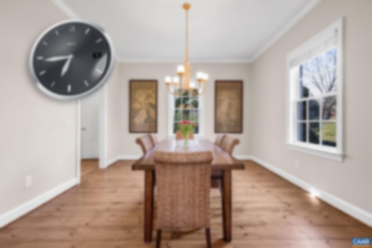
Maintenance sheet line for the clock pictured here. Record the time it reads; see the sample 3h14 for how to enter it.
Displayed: 6h44
